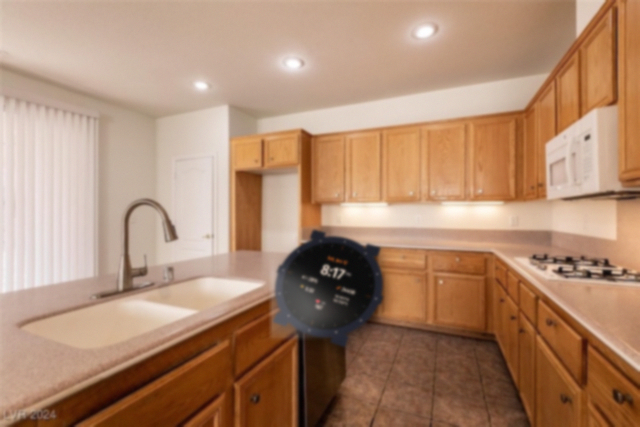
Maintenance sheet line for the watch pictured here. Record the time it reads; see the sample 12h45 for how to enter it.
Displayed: 8h17
